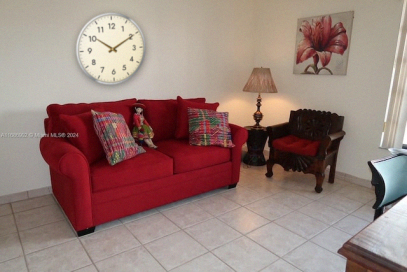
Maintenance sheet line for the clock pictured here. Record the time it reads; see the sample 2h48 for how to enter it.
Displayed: 10h10
